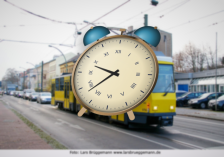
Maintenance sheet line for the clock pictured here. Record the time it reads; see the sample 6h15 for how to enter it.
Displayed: 9h38
